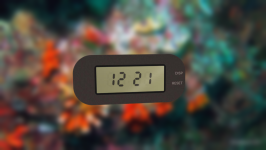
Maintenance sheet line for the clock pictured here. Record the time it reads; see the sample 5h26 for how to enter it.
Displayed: 12h21
